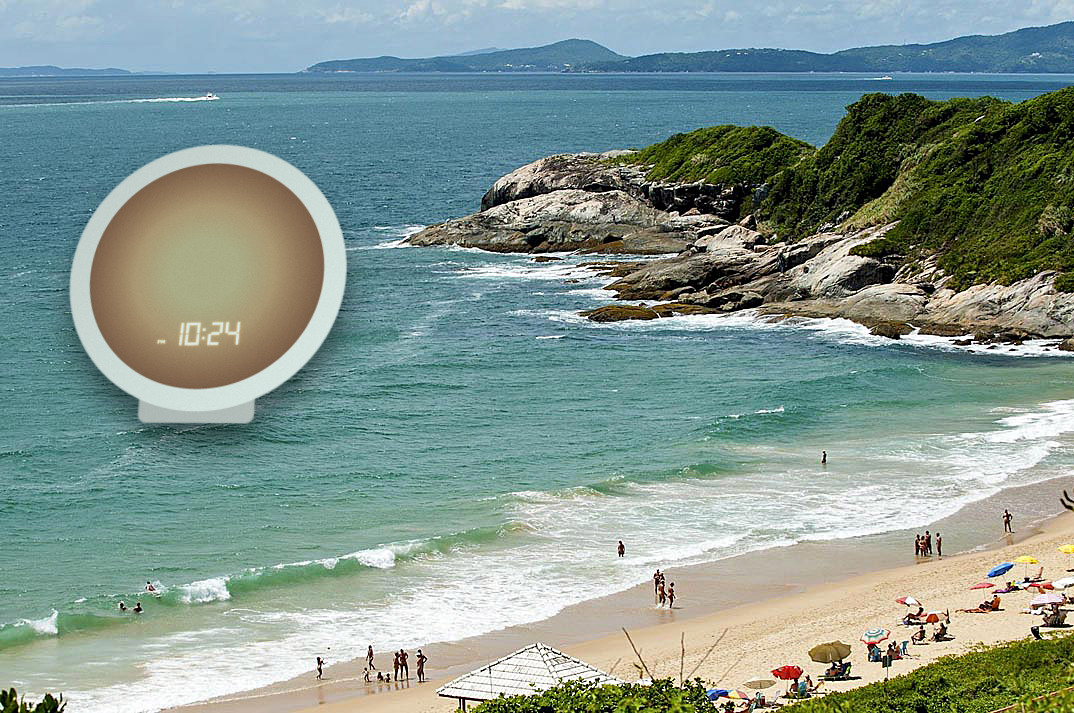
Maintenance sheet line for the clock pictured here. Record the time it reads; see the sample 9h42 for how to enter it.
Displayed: 10h24
